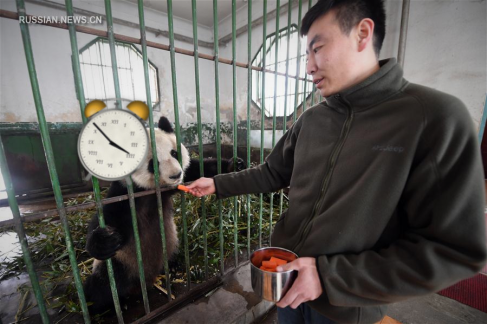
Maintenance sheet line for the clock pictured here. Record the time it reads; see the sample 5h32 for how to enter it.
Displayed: 3h52
